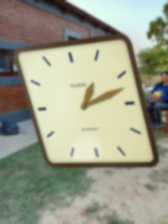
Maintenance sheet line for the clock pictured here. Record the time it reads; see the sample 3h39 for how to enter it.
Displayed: 1h12
